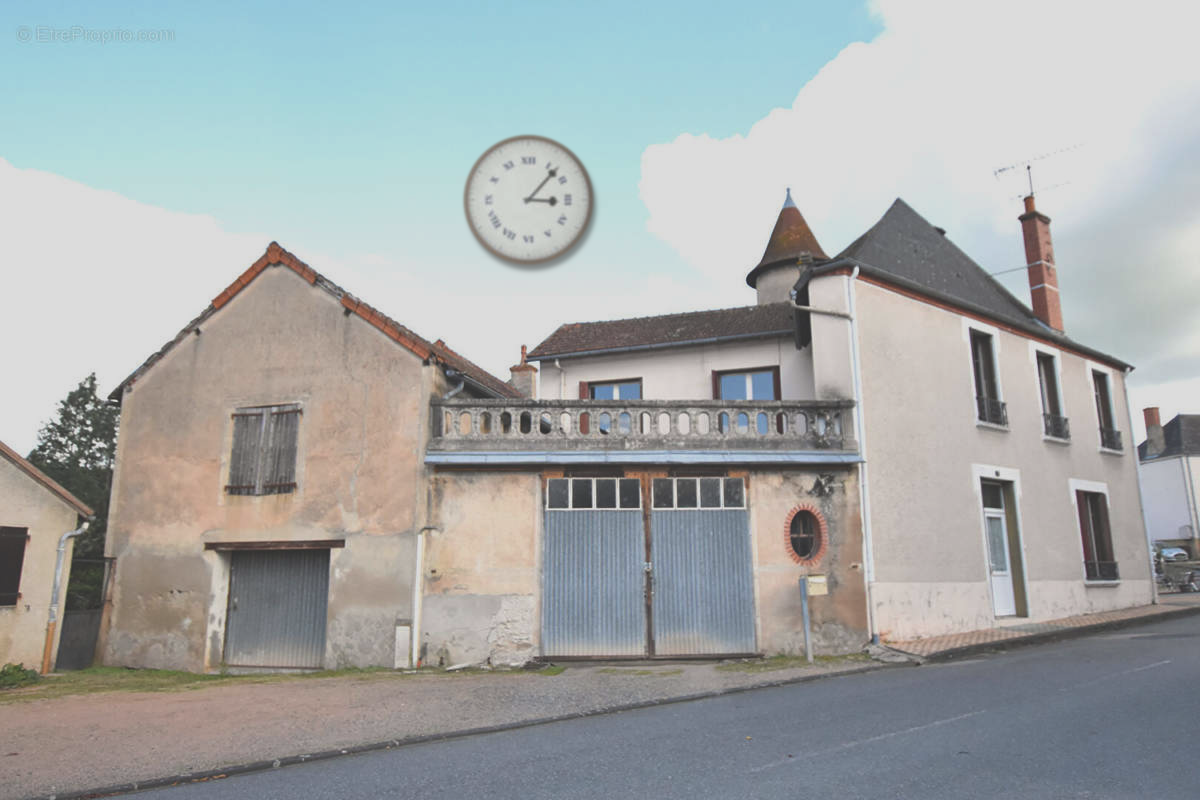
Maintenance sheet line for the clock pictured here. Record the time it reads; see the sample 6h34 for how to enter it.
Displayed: 3h07
